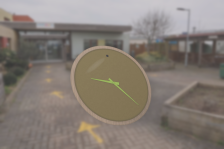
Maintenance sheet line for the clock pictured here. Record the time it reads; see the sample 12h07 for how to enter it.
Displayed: 9h23
